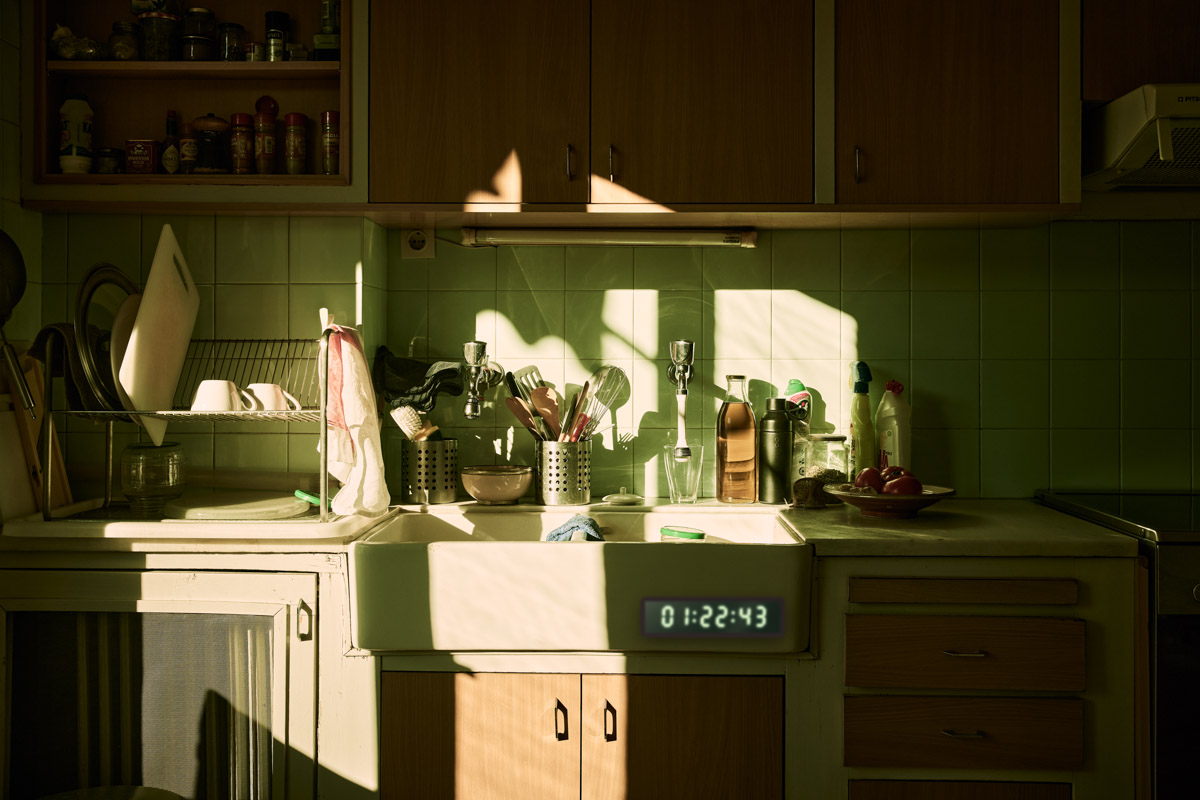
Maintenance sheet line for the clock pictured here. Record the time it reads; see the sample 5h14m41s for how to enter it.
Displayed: 1h22m43s
